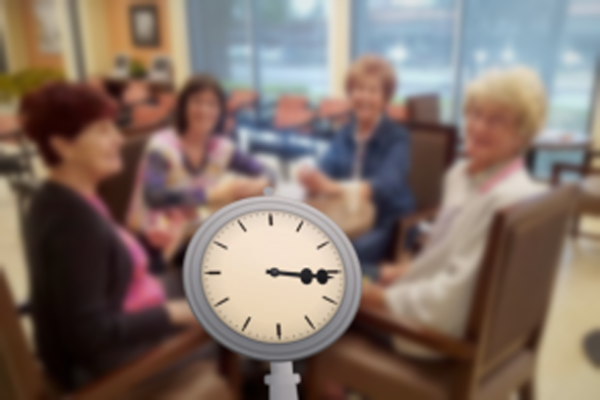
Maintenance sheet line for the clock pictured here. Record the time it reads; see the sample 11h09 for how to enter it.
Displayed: 3h16
